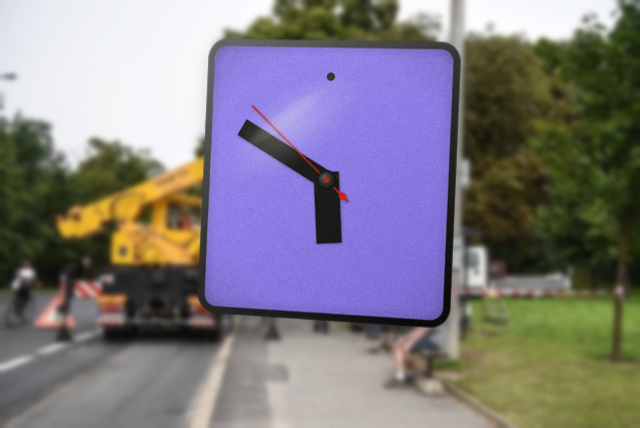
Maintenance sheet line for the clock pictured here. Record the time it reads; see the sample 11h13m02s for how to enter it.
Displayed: 5h49m52s
